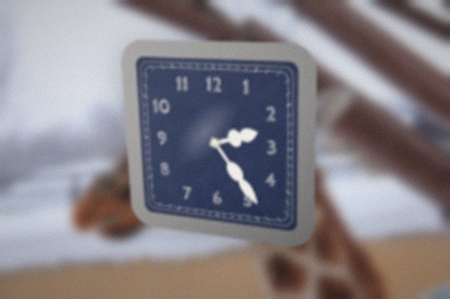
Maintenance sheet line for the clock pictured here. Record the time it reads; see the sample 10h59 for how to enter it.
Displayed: 2h24
